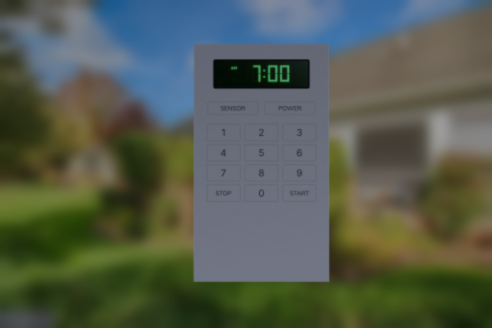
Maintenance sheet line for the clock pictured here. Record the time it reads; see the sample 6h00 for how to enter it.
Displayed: 7h00
